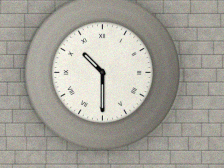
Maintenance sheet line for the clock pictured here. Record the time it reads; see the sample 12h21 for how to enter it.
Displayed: 10h30
